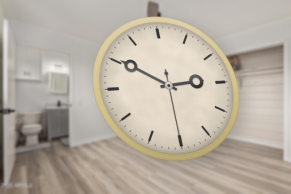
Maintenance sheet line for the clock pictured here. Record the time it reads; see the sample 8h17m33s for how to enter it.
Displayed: 2h50m30s
